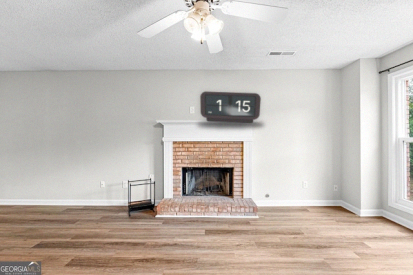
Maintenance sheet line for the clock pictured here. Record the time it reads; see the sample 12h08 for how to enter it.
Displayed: 1h15
